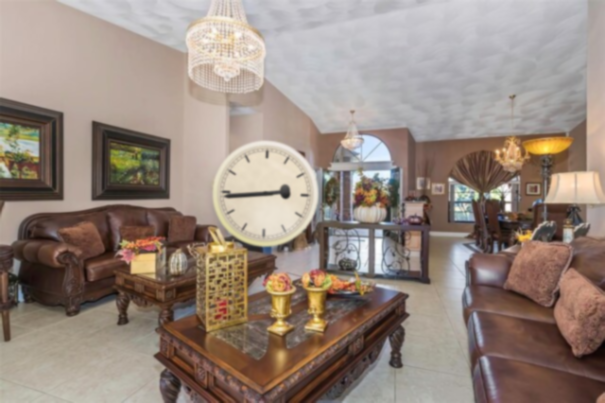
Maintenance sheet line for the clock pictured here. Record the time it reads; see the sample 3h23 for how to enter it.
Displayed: 2h44
